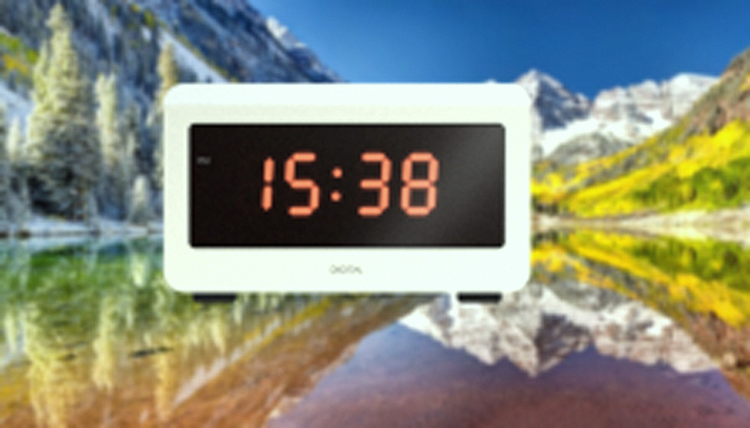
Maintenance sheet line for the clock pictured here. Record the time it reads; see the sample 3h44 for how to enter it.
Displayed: 15h38
